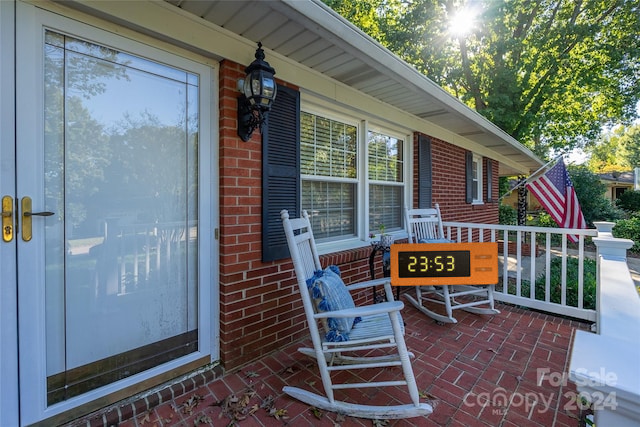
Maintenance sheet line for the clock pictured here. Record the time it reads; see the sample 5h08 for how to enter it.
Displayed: 23h53
